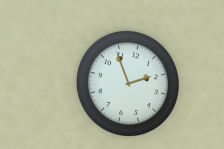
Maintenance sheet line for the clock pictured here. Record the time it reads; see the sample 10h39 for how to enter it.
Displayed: 1h54
